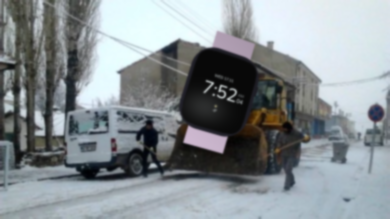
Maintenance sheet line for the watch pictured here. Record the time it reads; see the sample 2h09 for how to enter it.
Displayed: 7h52
